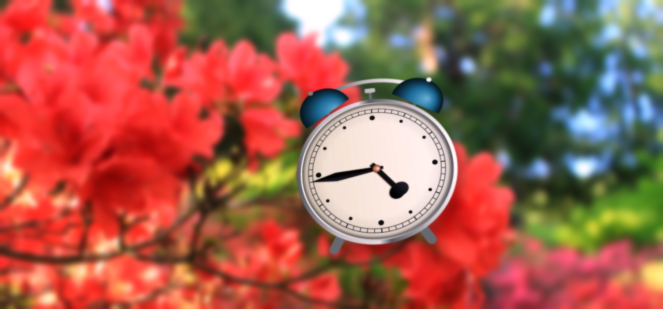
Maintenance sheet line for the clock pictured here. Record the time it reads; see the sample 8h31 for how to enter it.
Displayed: 4h44
